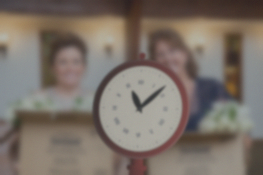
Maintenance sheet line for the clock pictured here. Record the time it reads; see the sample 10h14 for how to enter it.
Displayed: 11h08
